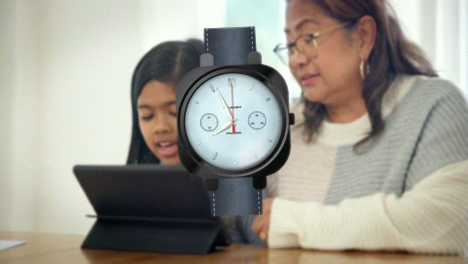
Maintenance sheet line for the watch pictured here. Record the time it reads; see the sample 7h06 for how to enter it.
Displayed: 7h56
